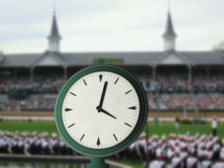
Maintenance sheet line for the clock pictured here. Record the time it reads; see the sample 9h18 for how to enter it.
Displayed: 4h02
